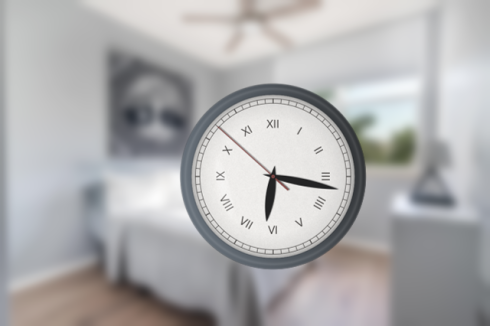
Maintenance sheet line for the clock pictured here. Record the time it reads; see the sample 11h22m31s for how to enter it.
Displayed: 6h16m52s
